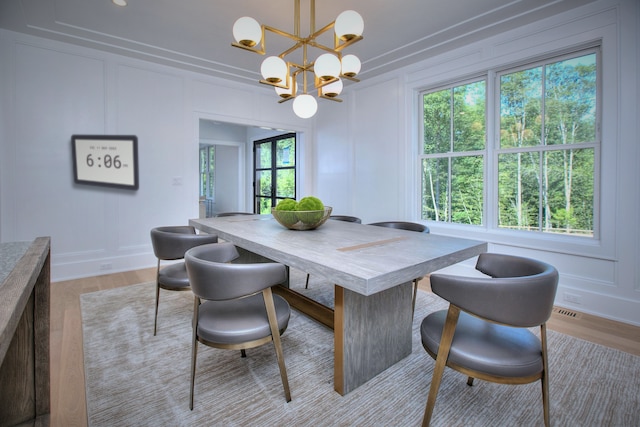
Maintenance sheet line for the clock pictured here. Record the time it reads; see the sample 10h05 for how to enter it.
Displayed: 6h06
